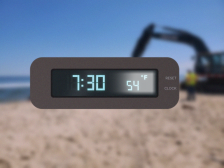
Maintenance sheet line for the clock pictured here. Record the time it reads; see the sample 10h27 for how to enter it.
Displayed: 7h30
